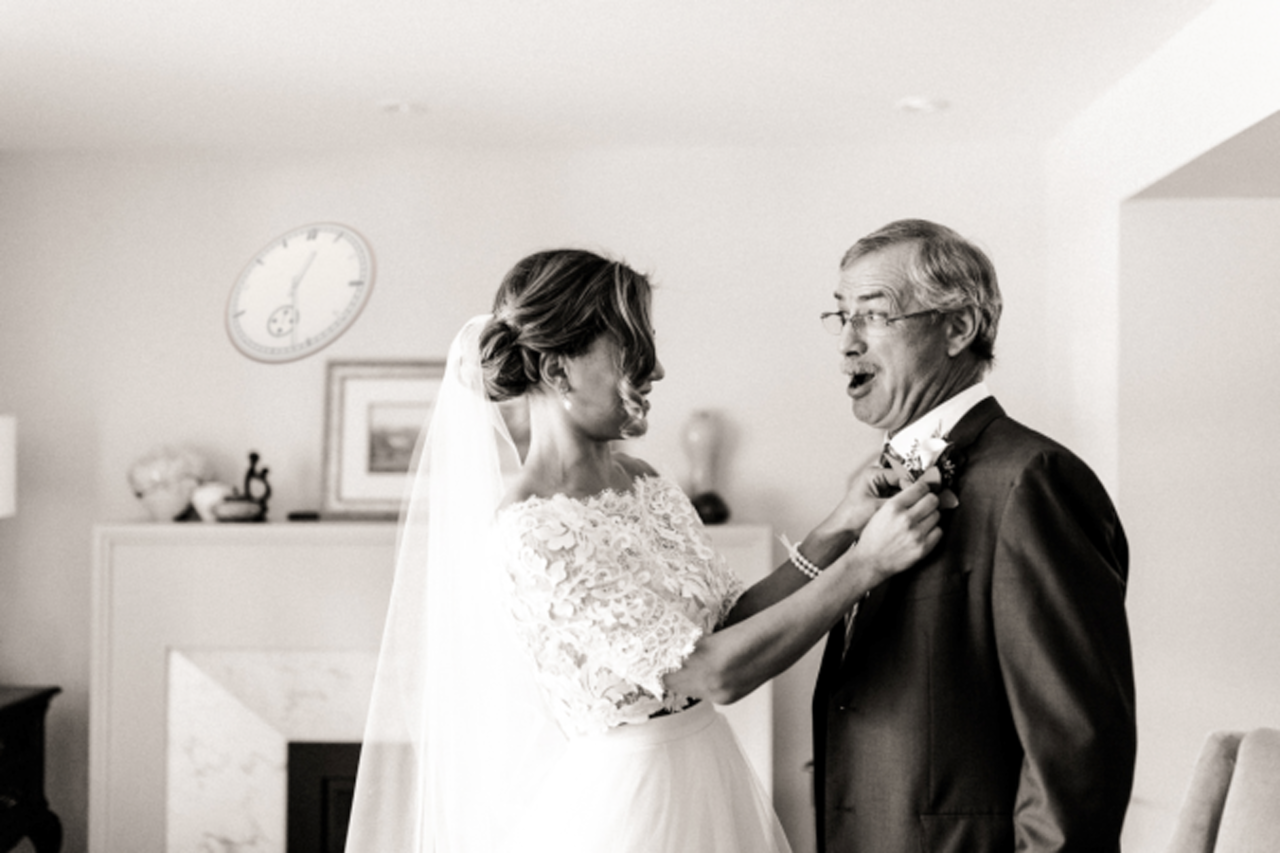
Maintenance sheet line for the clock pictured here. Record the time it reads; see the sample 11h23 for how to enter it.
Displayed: 12h27
